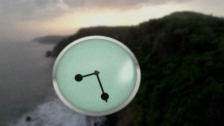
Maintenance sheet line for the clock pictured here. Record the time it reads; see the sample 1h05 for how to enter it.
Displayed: 8h27
